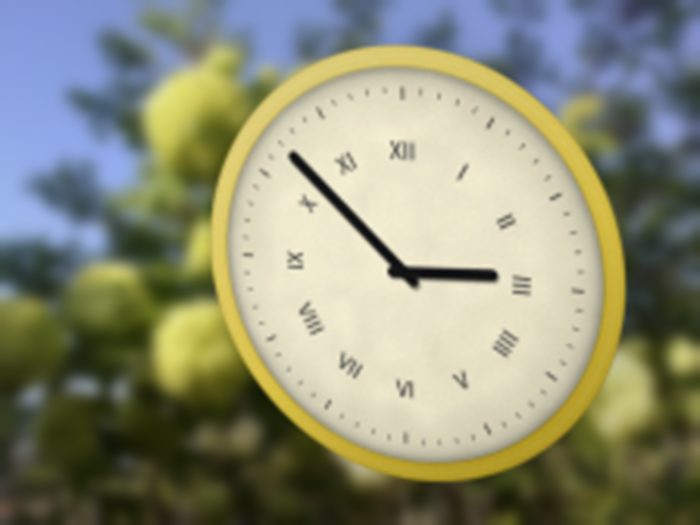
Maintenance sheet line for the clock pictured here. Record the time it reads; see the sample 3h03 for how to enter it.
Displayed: 2h52
